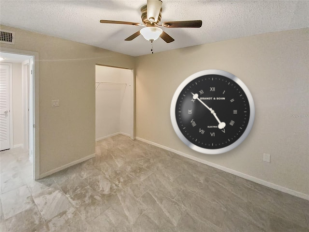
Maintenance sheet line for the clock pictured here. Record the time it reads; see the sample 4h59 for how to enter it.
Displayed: 4h52
